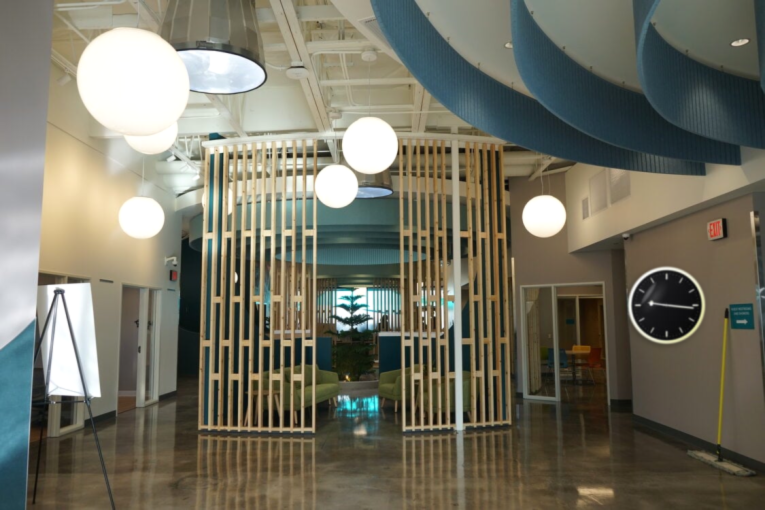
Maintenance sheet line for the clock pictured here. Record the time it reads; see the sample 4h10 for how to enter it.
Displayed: 9h16
